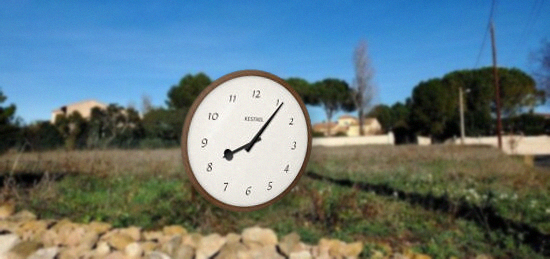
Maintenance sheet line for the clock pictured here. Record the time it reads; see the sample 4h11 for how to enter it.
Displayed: 8h06
